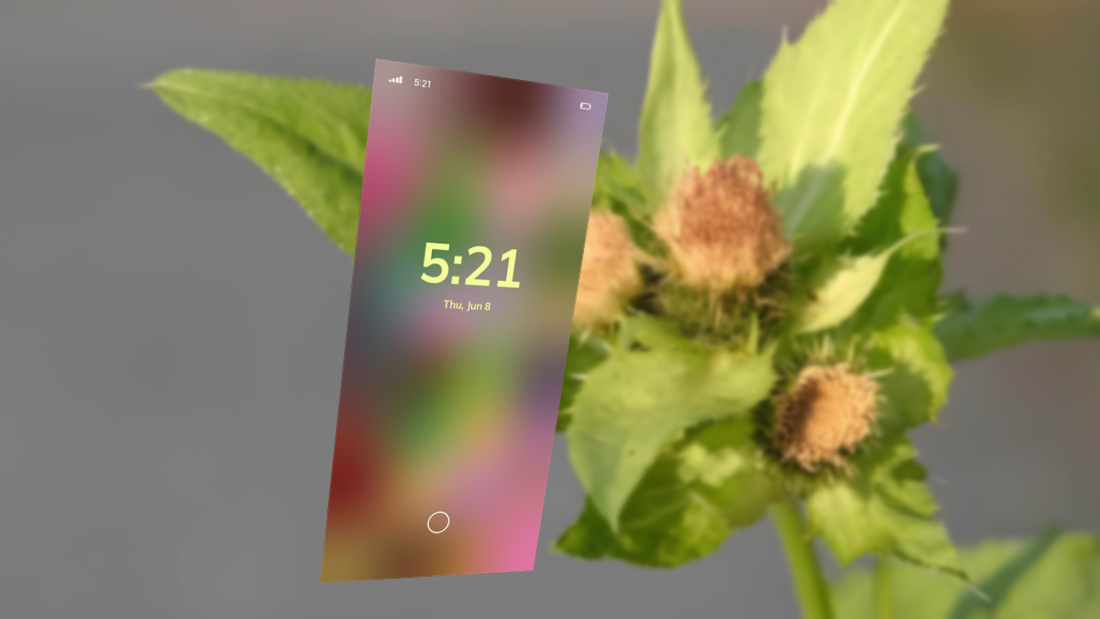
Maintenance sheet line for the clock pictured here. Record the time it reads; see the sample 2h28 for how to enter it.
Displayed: 5h21
